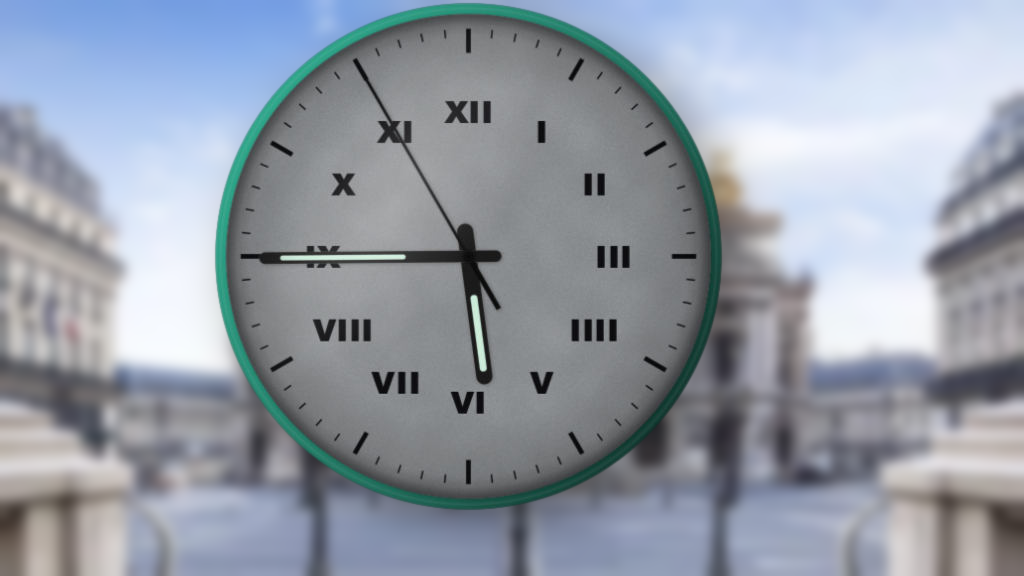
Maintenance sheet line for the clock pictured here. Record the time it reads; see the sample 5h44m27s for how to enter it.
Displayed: 5h44m55s
